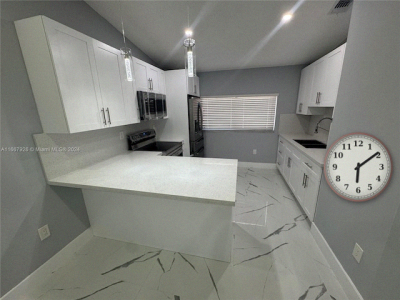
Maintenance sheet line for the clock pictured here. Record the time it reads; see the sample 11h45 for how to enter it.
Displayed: 6h09
